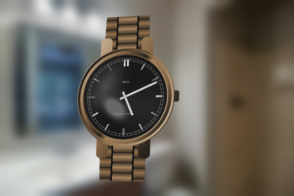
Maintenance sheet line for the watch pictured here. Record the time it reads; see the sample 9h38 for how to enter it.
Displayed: 5h11
